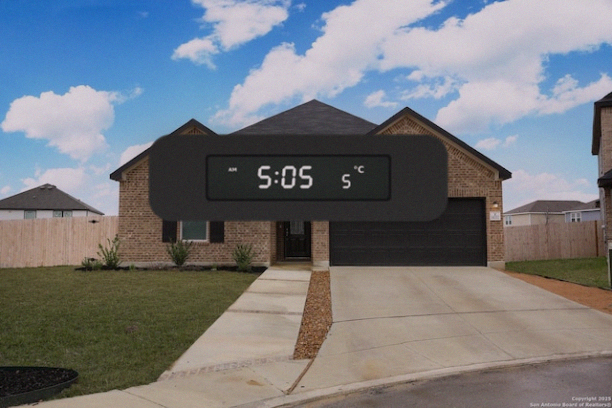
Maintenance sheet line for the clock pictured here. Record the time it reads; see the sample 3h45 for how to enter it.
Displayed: 5h05
